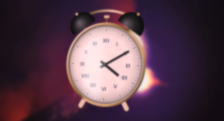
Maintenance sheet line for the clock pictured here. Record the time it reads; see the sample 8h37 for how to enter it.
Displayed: 4h10
